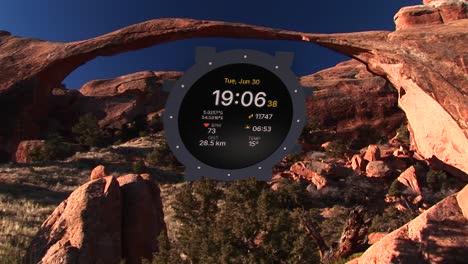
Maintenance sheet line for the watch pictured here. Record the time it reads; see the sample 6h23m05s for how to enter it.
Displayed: 19h06m38s
